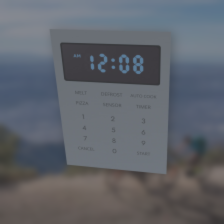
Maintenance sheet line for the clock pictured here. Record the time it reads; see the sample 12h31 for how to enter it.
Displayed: 12h08
